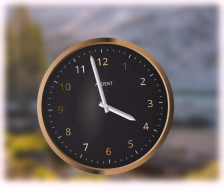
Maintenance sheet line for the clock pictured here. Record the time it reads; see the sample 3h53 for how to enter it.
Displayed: 3h58
